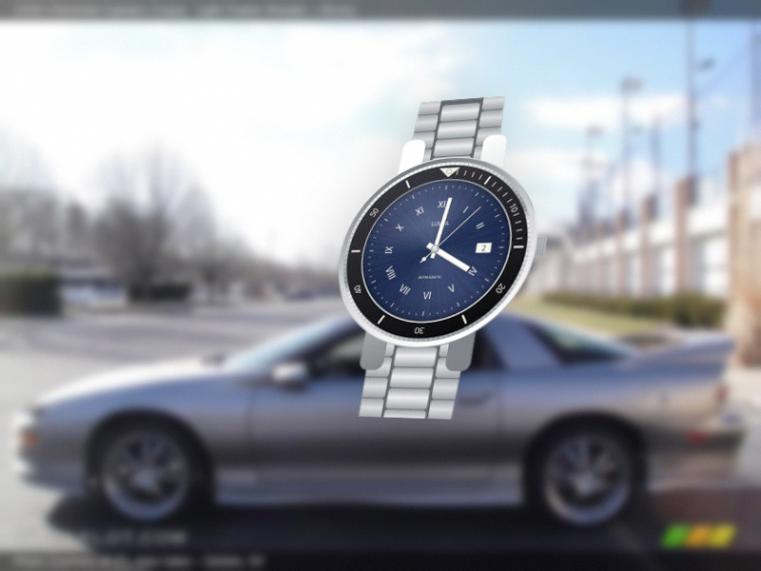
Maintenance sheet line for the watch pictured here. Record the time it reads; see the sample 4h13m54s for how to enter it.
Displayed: 4h01m07s
